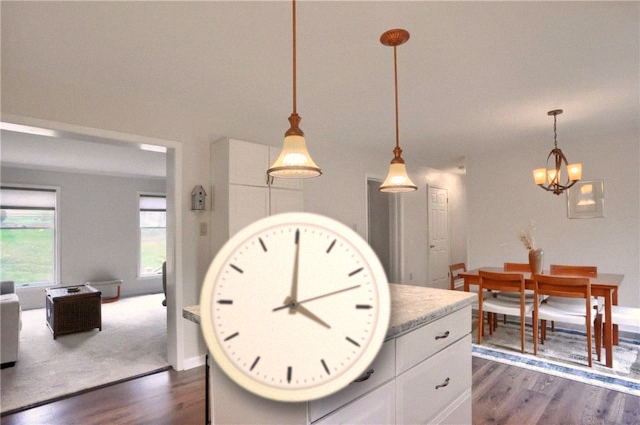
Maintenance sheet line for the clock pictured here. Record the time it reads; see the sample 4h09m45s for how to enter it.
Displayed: 4h00m12s
